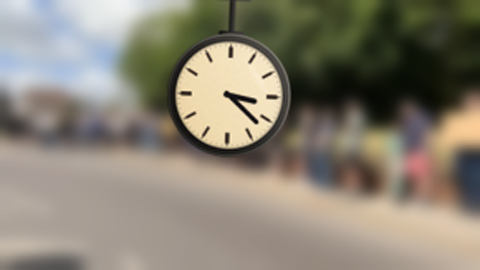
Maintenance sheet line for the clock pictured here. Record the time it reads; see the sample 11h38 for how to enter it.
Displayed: 3h22
